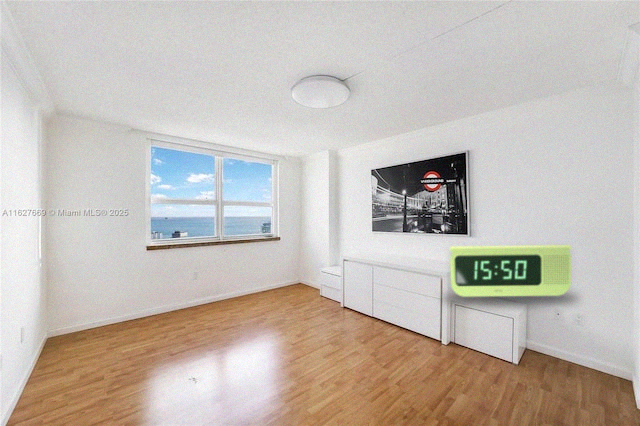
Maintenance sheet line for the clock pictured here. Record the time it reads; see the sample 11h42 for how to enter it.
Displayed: 15h50
